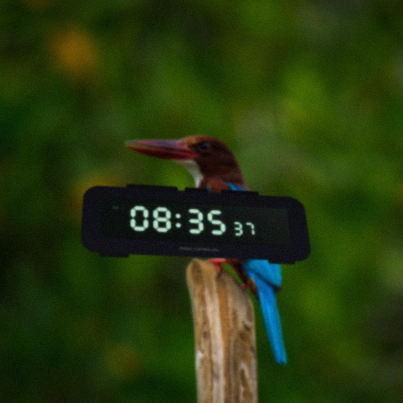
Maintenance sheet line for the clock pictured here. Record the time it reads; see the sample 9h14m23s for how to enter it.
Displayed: 8h35m37s
